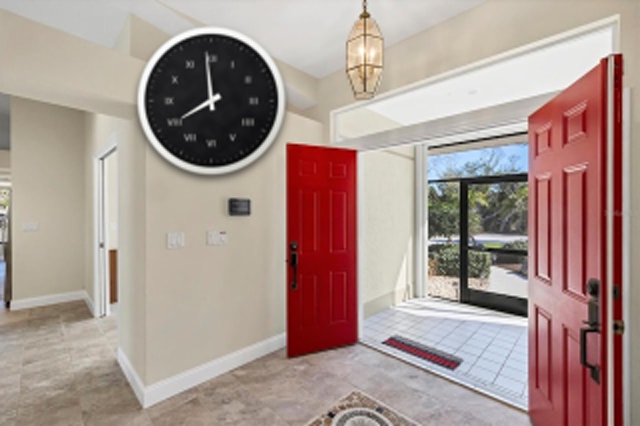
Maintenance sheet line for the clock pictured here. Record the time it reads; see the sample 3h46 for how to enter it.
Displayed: 7h59
